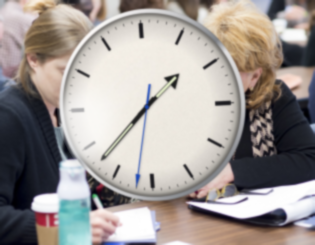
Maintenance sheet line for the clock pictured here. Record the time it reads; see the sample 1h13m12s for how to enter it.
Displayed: 1h37m32s
